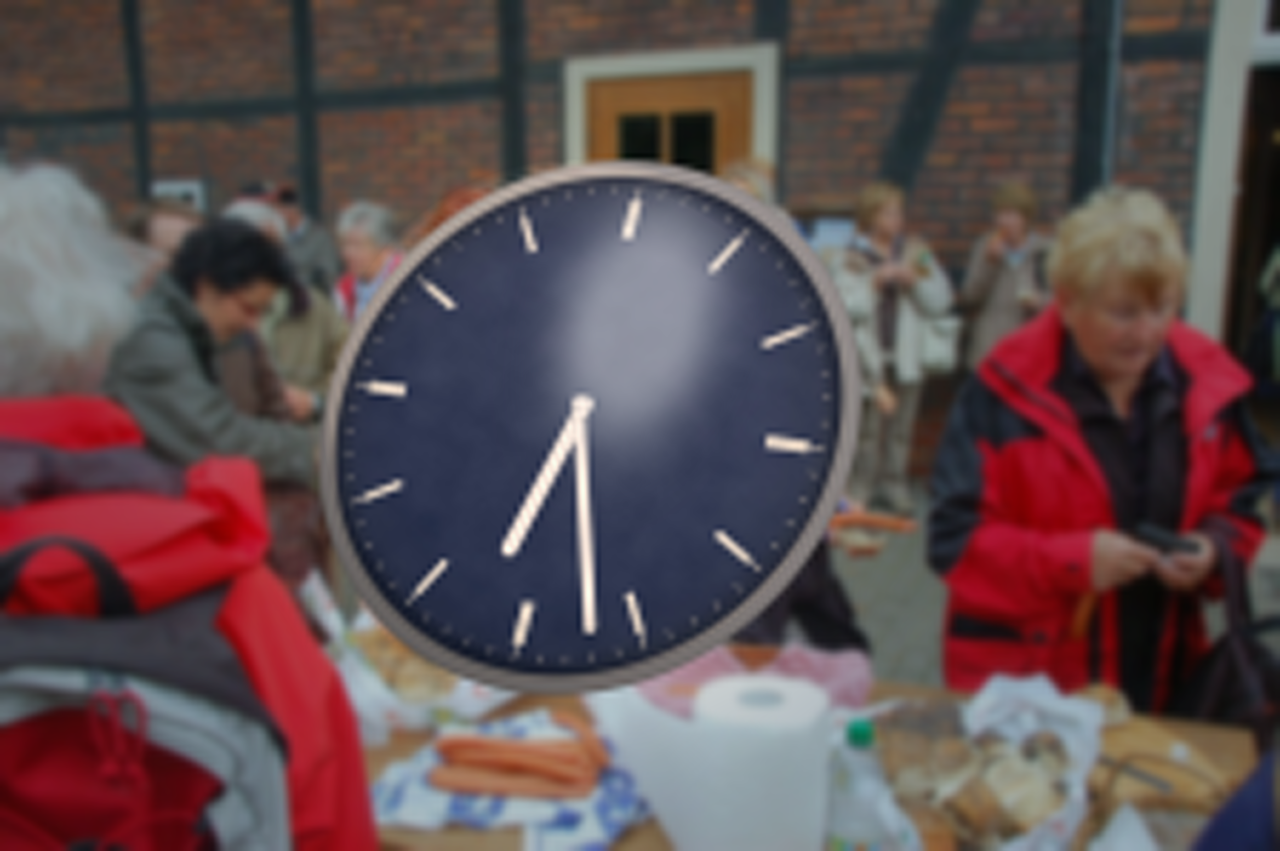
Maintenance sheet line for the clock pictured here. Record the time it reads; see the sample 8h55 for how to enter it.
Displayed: 6h27
